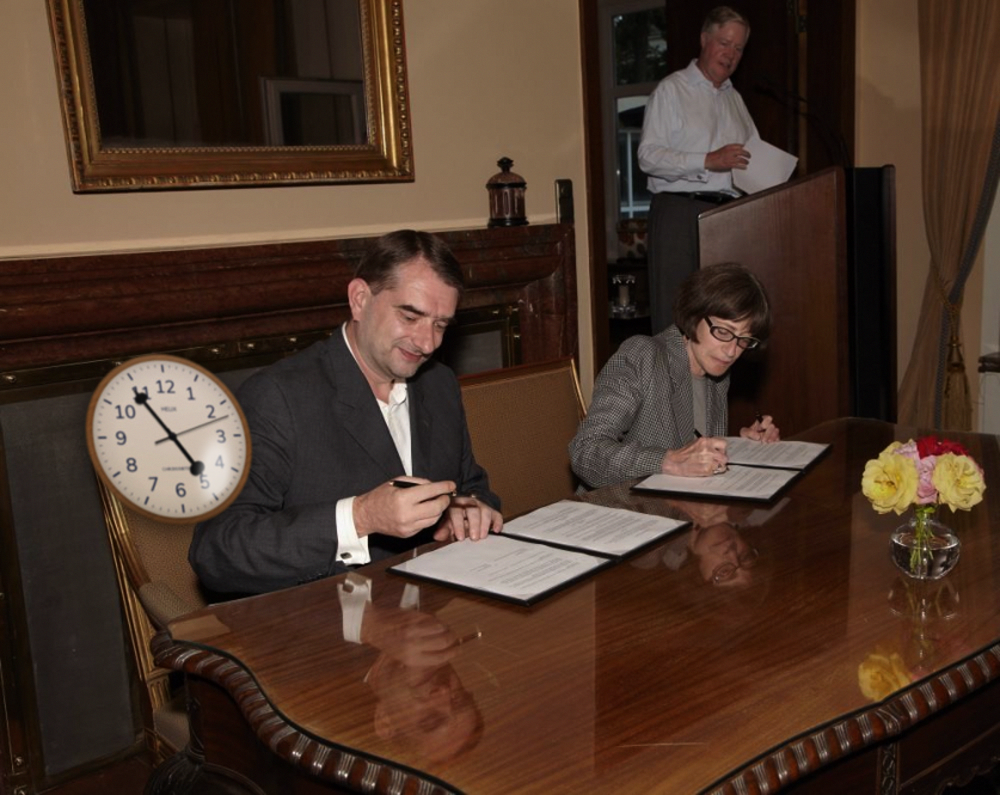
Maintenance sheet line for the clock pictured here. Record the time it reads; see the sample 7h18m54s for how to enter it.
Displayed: 4h54m12s
